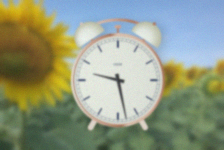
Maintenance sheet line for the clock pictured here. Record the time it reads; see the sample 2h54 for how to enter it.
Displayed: 9h28
